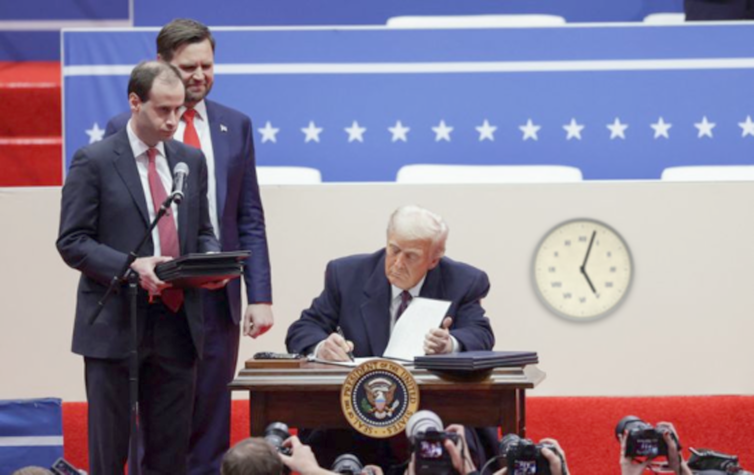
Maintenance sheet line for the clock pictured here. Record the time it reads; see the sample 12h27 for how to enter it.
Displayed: 5h03
